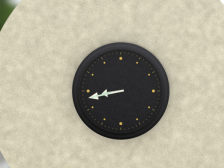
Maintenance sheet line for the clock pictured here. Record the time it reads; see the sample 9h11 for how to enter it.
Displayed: 8h43
